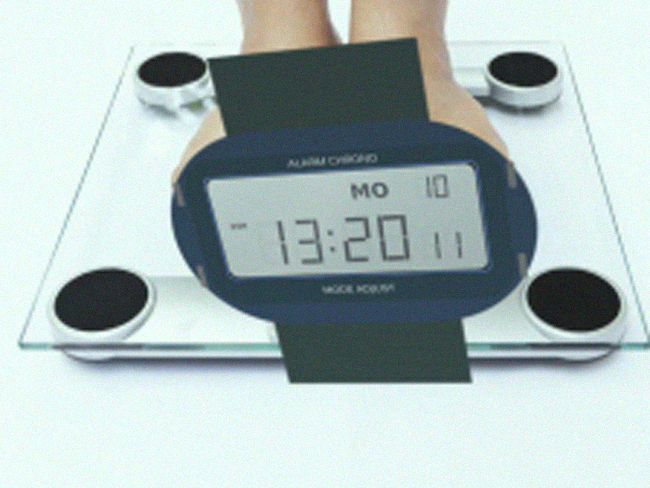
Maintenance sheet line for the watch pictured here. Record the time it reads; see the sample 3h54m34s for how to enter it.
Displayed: 13h20m11s
